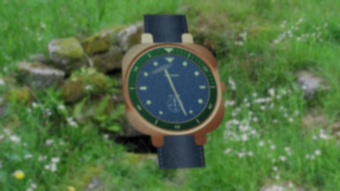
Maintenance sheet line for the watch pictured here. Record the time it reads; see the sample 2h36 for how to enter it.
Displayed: 11h27
